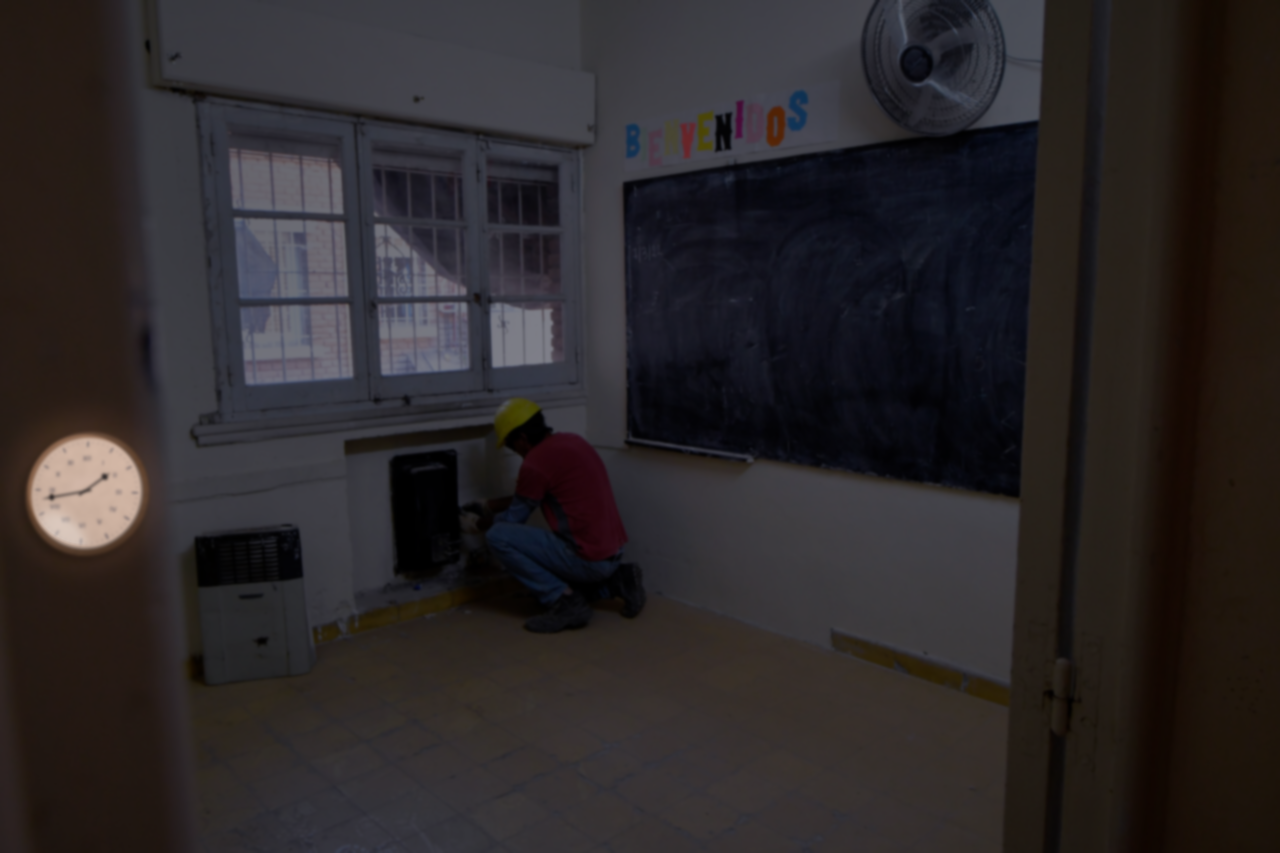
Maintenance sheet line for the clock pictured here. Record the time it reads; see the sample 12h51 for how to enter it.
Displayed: 1h43
